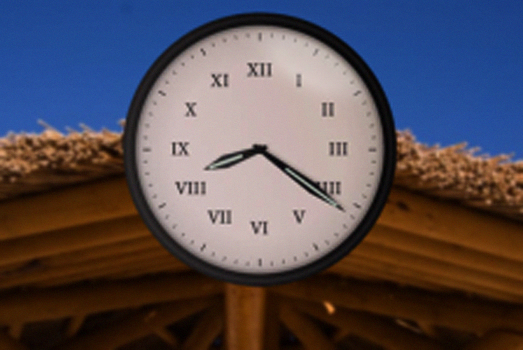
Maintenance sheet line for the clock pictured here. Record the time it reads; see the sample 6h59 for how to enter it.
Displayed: 8h21
